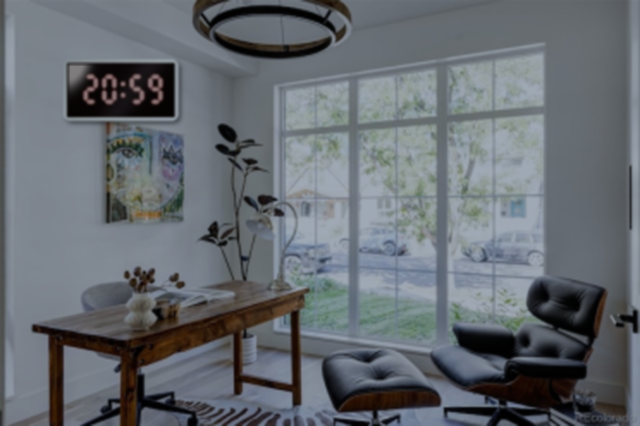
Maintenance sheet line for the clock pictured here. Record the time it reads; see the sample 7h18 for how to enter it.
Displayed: 20h59
